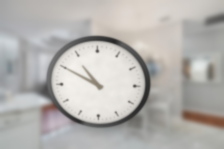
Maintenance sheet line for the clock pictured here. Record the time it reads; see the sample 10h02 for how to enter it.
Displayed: 10h50
